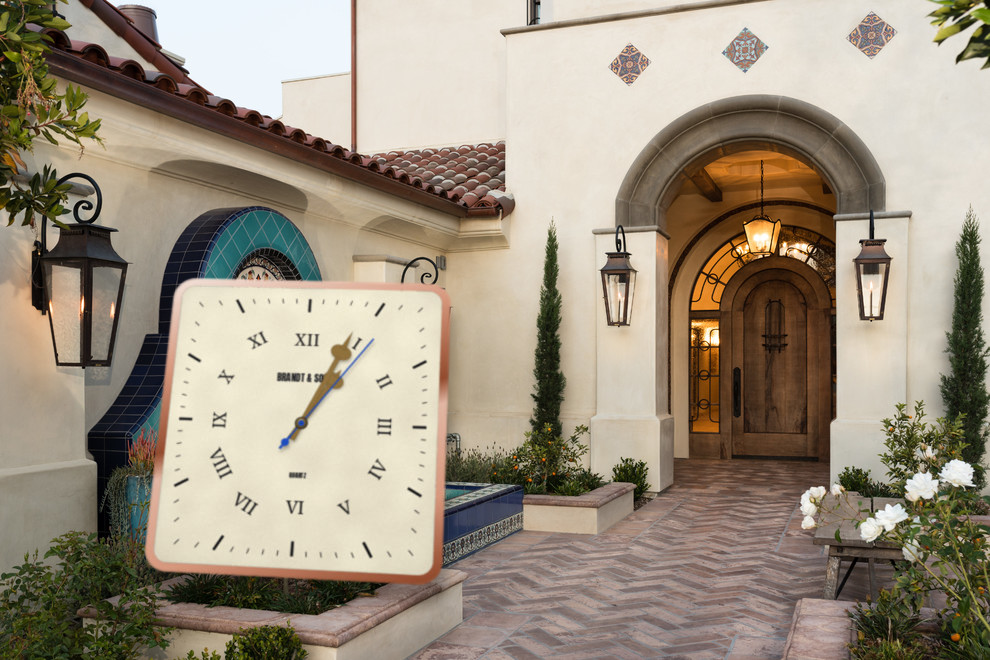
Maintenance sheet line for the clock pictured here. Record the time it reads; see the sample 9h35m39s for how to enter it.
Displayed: 1h04m06s
